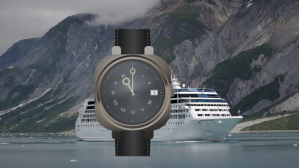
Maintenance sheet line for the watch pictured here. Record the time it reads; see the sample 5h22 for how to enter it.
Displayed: 11h00
